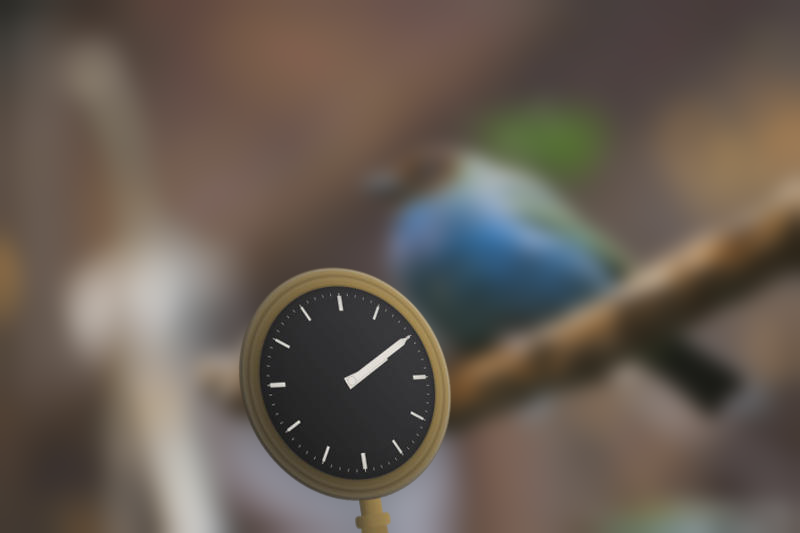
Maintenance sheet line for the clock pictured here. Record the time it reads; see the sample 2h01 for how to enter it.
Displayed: 2h10
